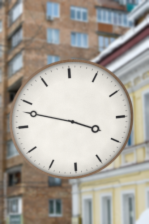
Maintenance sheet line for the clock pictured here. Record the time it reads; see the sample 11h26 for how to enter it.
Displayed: 3h48
